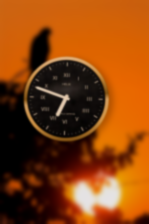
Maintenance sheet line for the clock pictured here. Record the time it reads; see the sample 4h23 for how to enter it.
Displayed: 6h48
